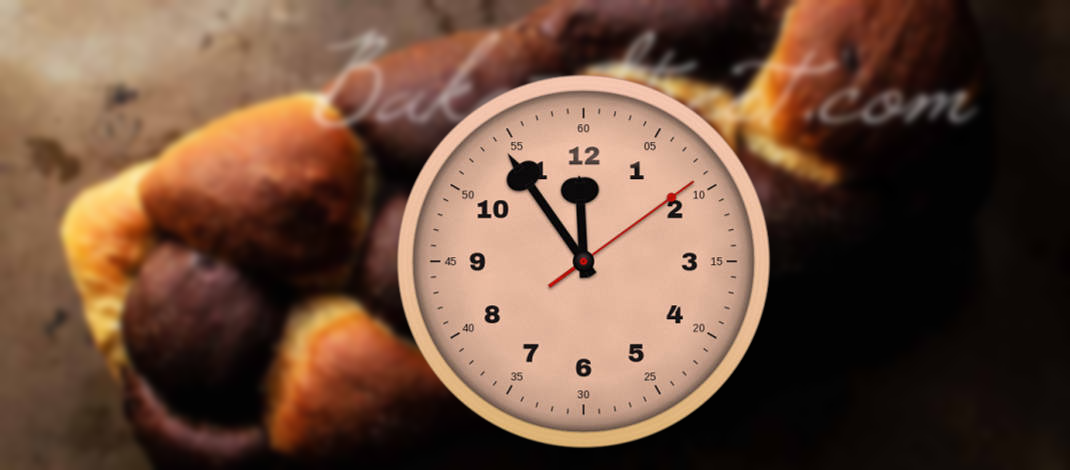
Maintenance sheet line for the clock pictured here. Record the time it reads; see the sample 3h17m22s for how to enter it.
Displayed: 11h54m09s
